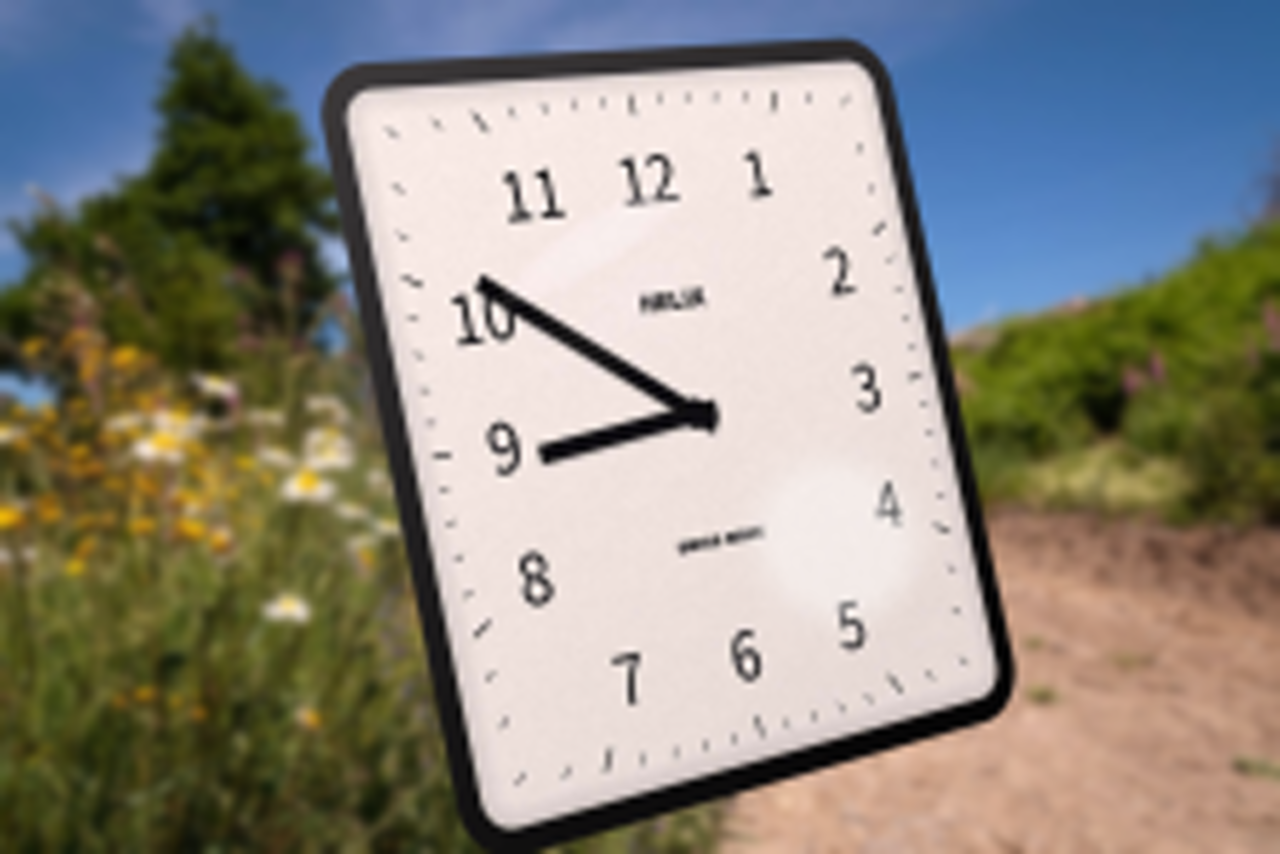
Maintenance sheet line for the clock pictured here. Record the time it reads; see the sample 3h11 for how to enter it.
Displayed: 8h51
